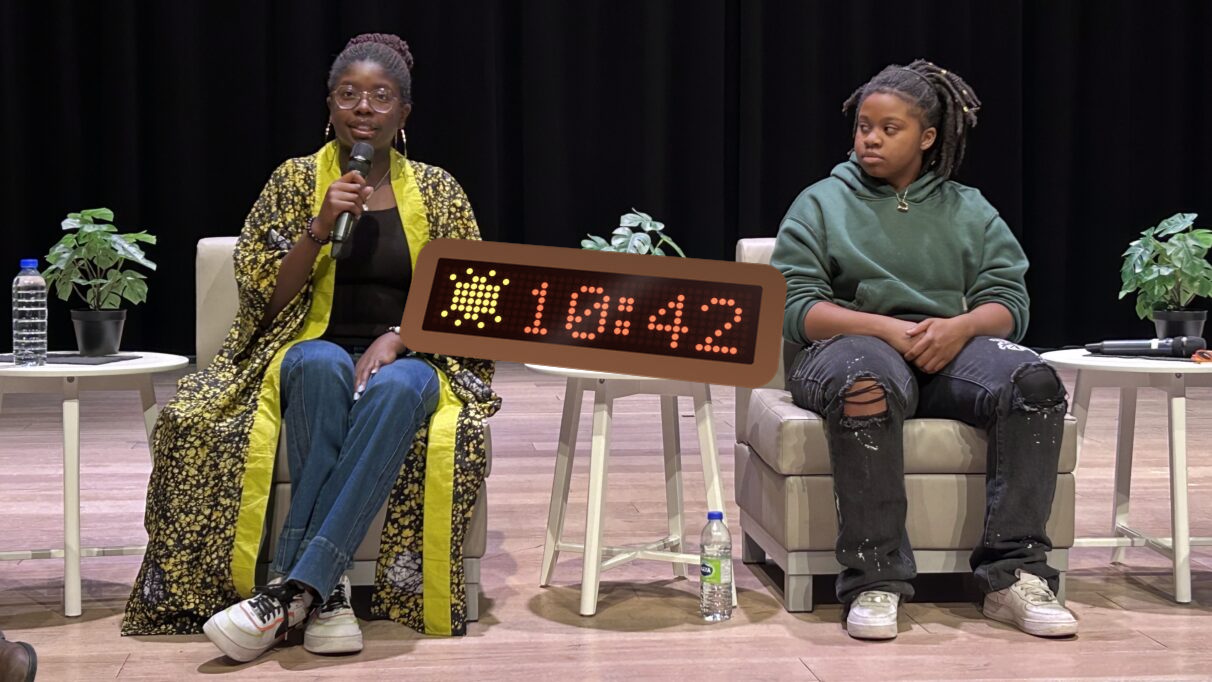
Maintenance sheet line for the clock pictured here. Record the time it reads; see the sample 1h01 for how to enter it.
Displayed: 10h42
